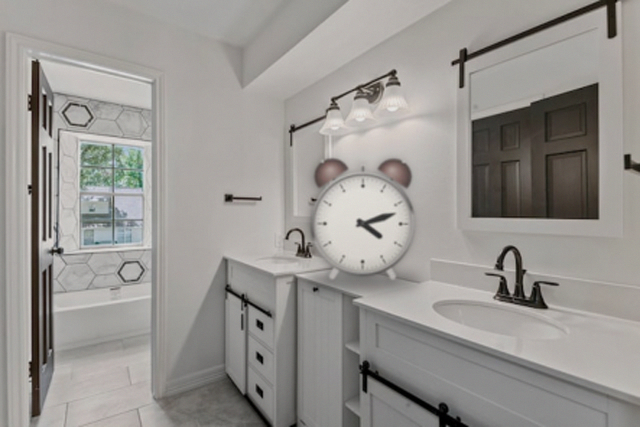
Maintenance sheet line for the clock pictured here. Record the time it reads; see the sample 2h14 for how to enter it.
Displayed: 4h12
